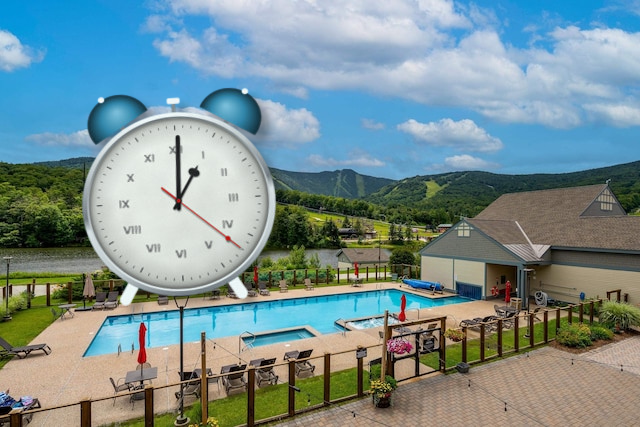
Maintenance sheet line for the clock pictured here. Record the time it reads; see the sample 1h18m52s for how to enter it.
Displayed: 1h00m22s
